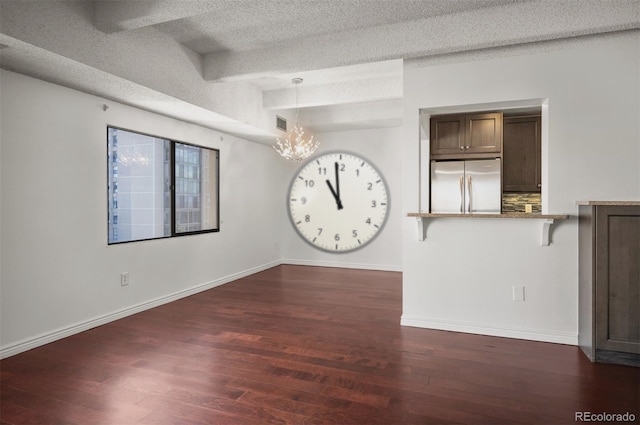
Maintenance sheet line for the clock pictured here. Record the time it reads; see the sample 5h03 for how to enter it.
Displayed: 10h59
